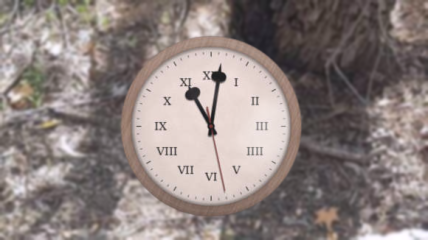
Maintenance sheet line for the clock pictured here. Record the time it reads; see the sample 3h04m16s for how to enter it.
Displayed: 11h01m28s
